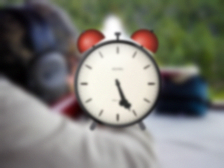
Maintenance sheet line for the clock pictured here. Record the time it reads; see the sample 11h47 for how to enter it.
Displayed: 5h26
